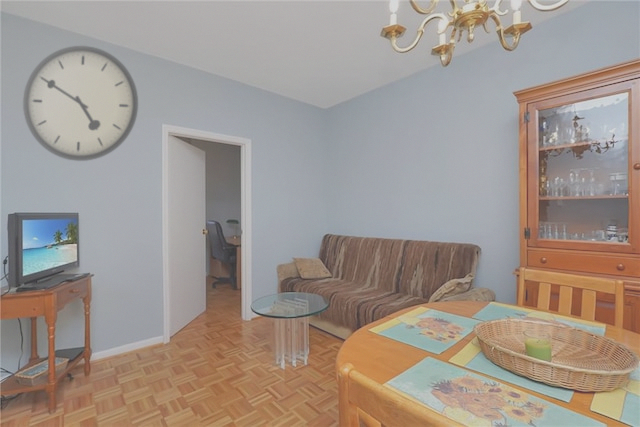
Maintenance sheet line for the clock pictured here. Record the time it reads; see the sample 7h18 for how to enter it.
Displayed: 4h50
